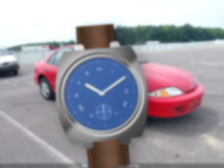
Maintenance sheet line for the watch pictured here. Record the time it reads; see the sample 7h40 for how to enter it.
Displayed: 10h10
